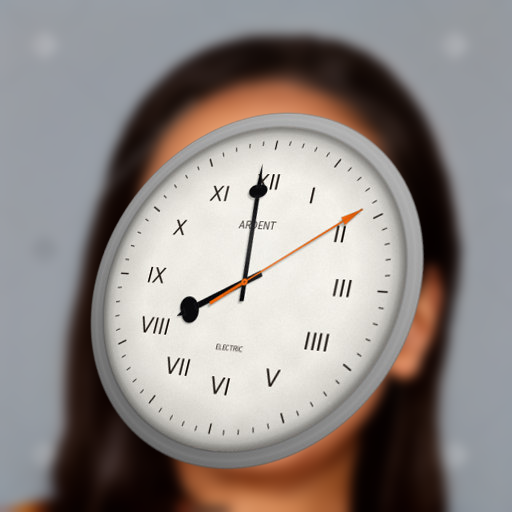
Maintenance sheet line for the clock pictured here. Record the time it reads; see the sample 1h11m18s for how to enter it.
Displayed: 7h59m09s
